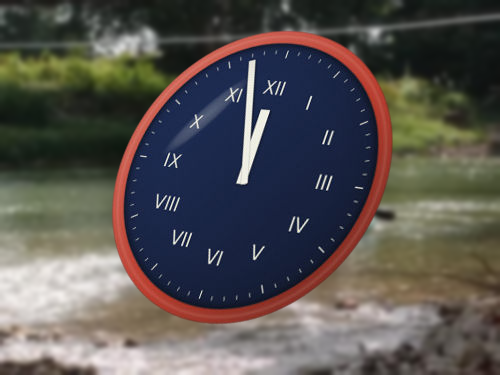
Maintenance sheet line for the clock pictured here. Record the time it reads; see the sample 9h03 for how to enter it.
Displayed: 11h57
